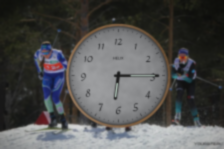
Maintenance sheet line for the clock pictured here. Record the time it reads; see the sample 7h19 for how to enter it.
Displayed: 6h15
